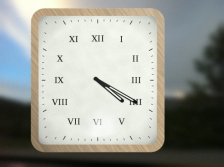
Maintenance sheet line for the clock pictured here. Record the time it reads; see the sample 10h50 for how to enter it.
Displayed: 4h20
